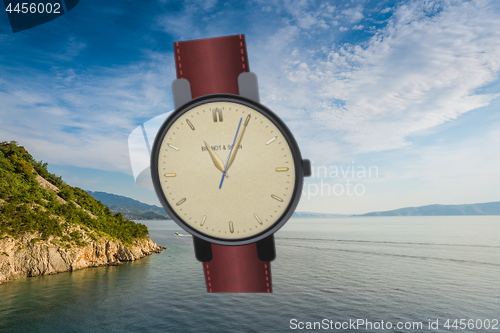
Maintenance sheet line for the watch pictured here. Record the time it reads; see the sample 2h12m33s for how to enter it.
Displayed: 11h05m04s
